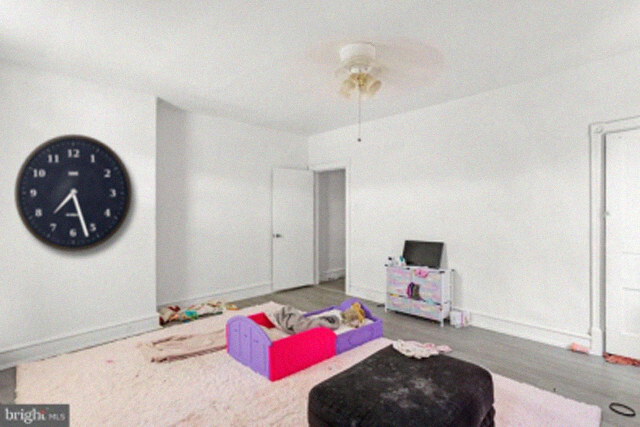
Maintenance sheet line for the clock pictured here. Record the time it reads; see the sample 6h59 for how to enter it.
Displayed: 7h27
